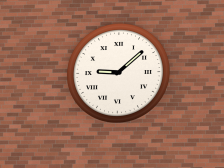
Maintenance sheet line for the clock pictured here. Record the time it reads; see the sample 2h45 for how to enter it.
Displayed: 9h08
